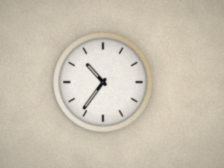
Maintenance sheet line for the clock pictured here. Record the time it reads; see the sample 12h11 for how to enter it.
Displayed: 10h36
